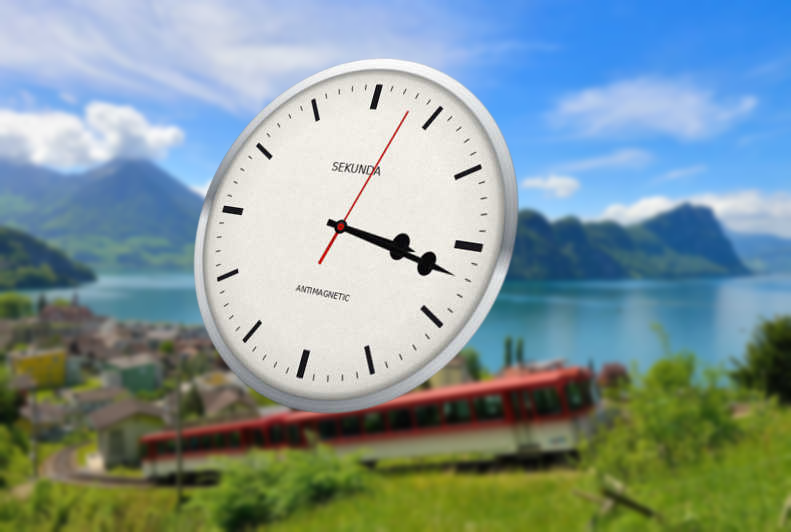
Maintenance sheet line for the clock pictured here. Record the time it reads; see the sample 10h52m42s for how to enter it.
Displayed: 3h17m03s
